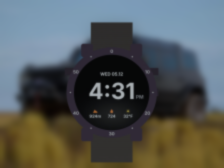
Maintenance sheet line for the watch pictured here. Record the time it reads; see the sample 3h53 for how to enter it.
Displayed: 4h31
